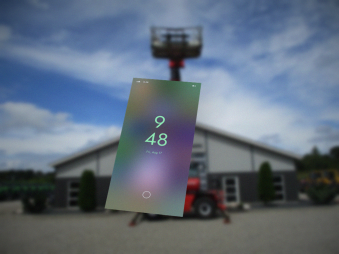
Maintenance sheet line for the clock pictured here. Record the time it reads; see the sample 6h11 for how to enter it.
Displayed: 9h48
